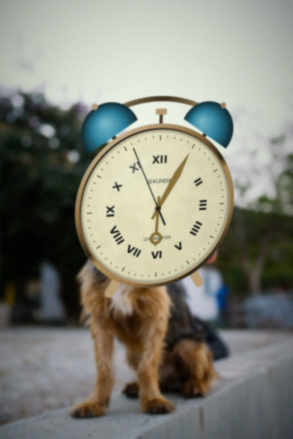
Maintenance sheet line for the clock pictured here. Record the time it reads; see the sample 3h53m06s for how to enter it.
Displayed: 6h04m56s
